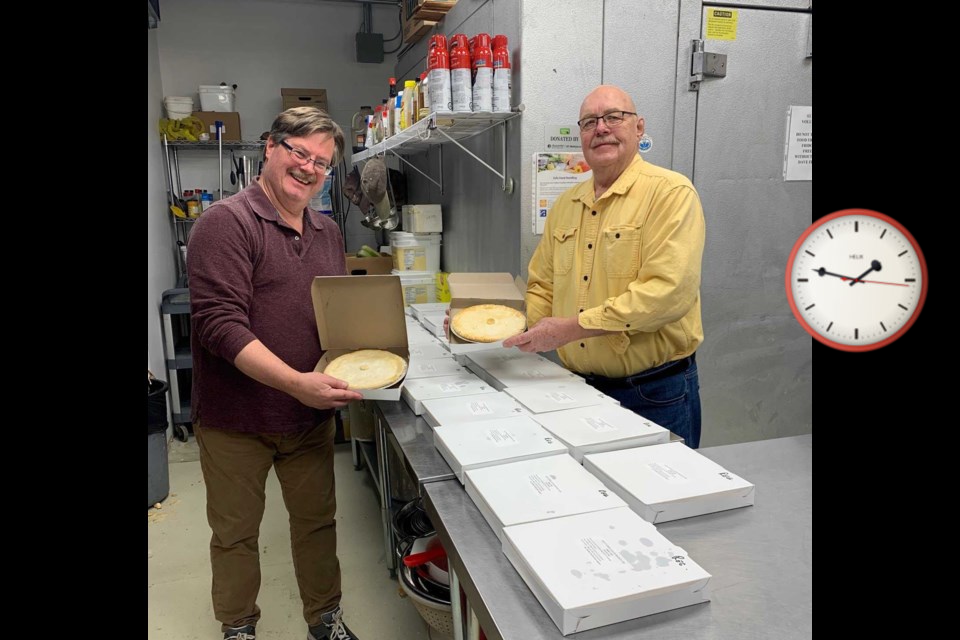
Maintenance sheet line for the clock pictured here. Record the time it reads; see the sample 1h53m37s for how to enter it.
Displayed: 1h47m16s
